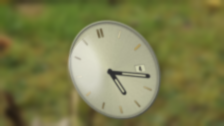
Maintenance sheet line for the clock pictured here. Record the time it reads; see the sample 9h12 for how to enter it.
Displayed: 5h17
